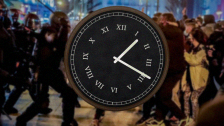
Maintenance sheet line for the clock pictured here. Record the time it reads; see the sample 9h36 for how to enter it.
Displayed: 1h19
